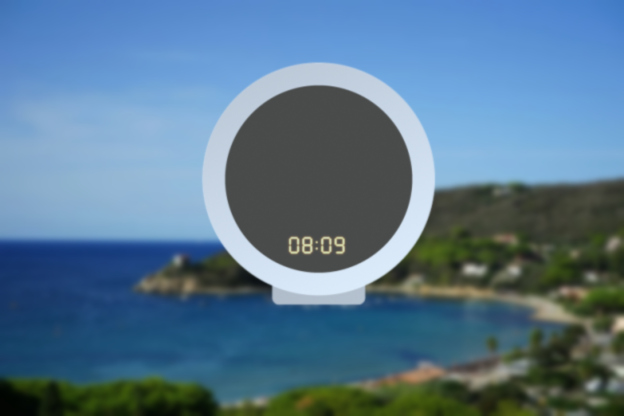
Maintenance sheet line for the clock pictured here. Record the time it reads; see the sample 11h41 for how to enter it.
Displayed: 8h09
